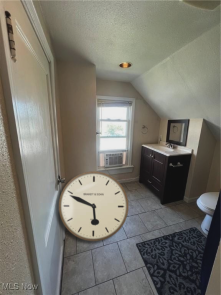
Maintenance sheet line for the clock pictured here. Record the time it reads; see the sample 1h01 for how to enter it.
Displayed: 5h49
